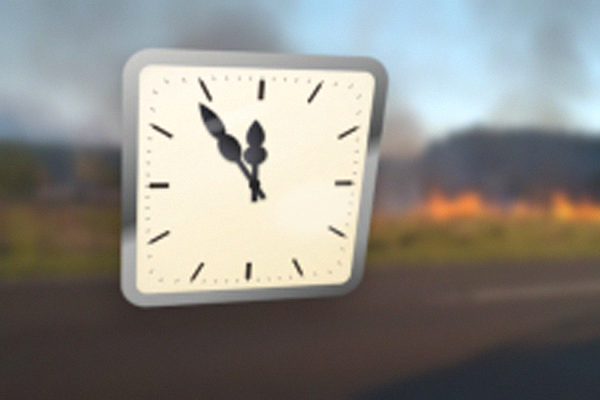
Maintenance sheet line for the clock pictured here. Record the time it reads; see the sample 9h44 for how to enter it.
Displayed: 11h54
